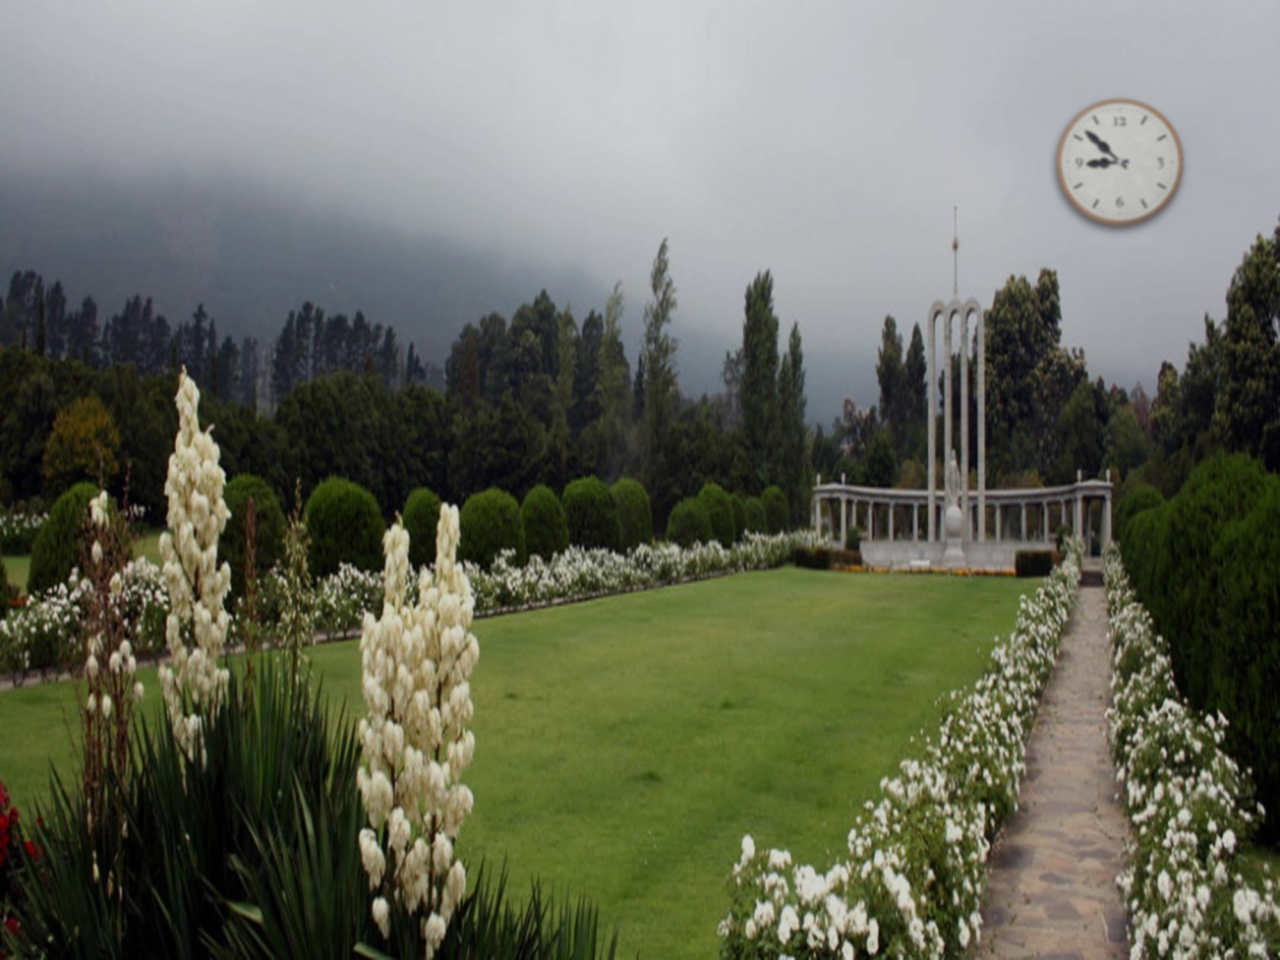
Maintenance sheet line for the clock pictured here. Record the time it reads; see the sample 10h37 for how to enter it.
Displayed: 8h52
